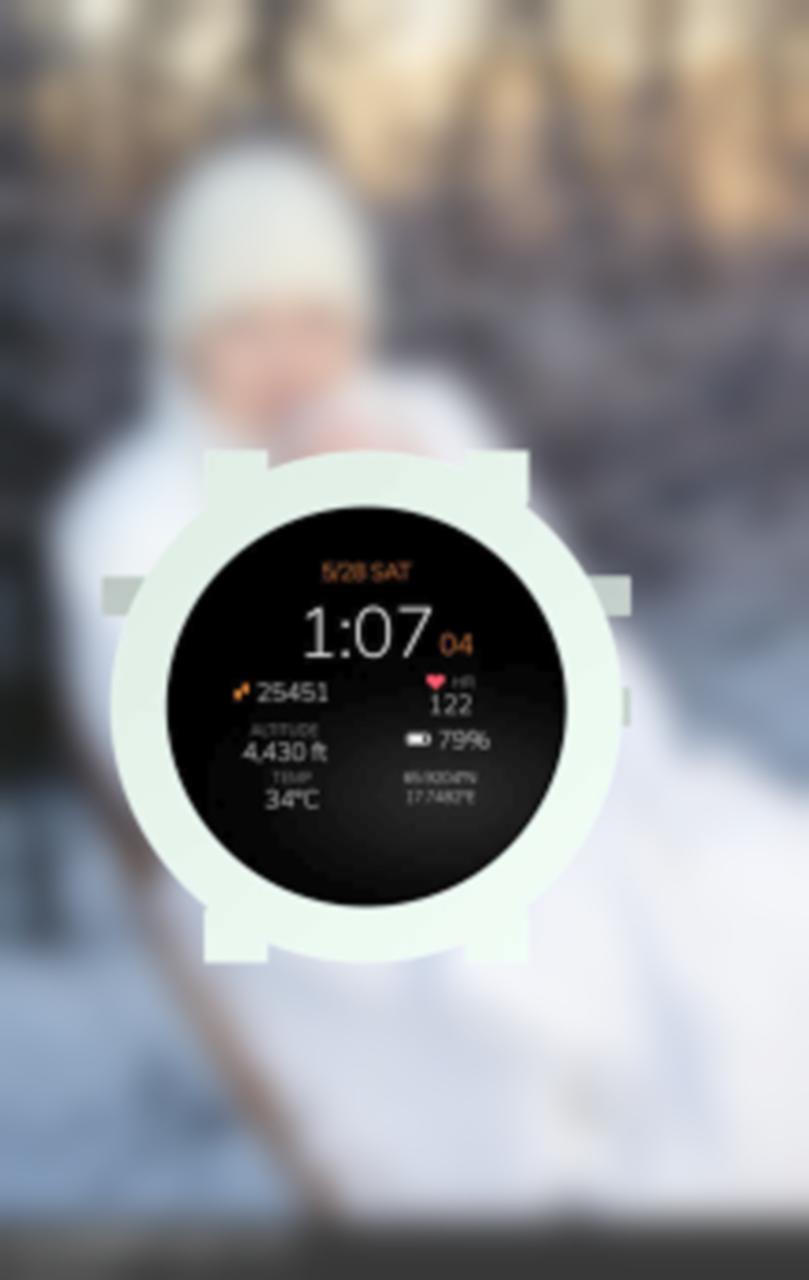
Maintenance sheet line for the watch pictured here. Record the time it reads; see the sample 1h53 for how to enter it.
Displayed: 1h07
